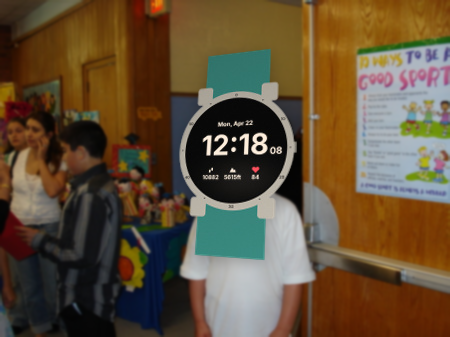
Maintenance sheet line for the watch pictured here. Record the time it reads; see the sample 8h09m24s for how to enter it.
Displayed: 12h18m08s
